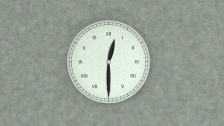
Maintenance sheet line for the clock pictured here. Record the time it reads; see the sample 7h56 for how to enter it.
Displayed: 12h30
